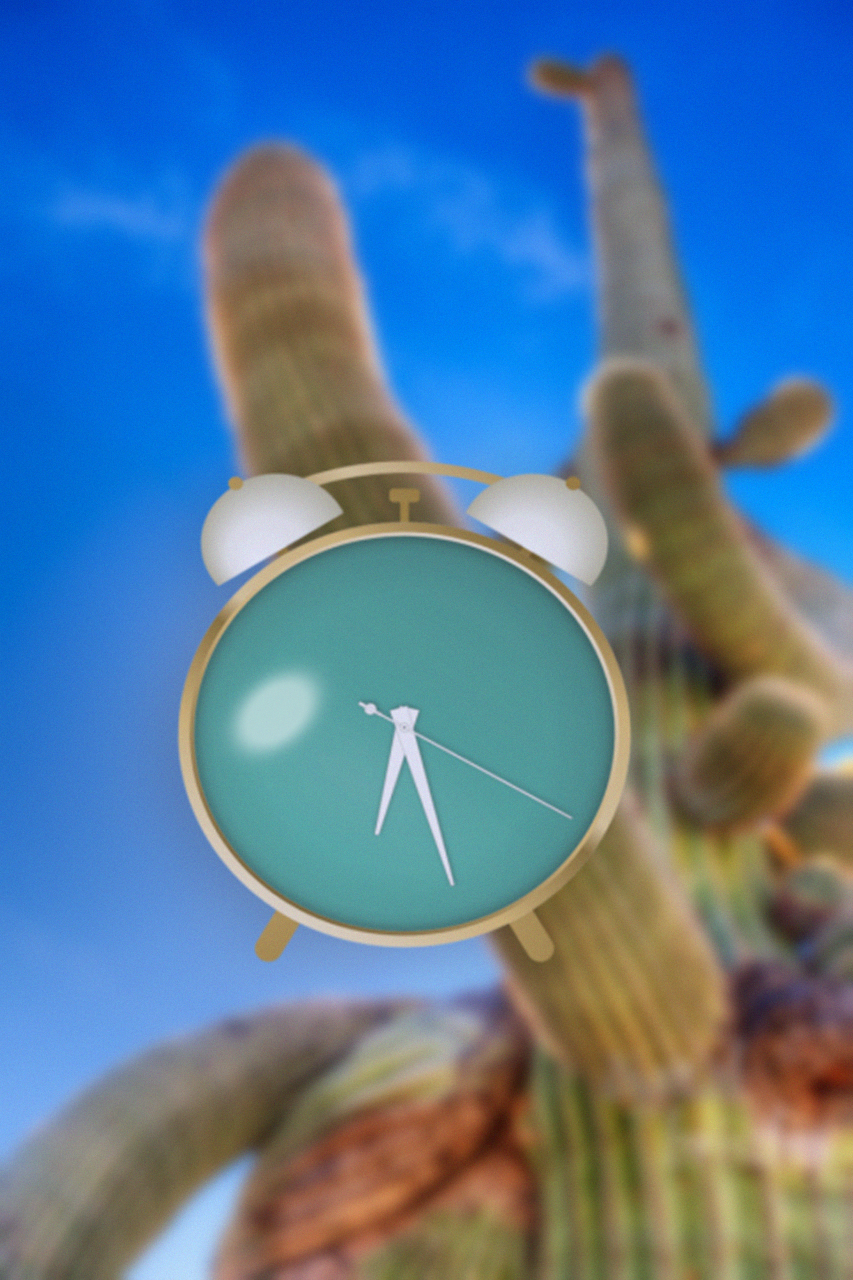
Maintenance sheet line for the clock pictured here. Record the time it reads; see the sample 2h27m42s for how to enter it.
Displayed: 6h27m20s
